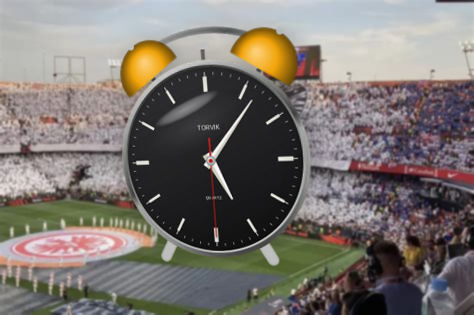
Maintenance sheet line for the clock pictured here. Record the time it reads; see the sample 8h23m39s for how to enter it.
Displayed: 5h06m30s
